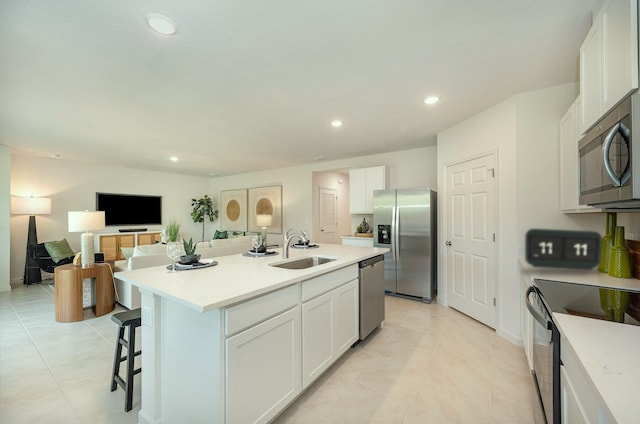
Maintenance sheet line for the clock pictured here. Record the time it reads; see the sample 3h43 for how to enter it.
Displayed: 11h11
